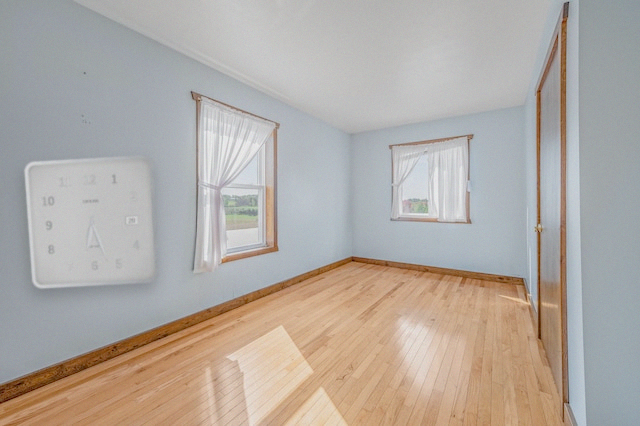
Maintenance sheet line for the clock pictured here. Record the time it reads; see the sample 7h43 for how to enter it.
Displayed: 6h27
